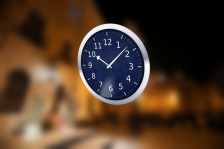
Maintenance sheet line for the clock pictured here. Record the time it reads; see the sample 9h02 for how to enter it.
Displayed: 10h08
